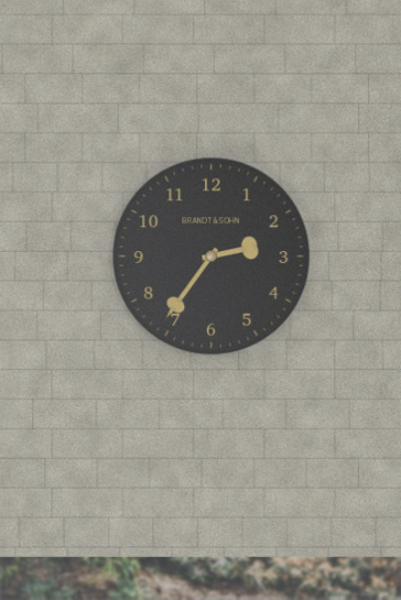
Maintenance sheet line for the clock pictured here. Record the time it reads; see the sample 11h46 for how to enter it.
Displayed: 2h36
